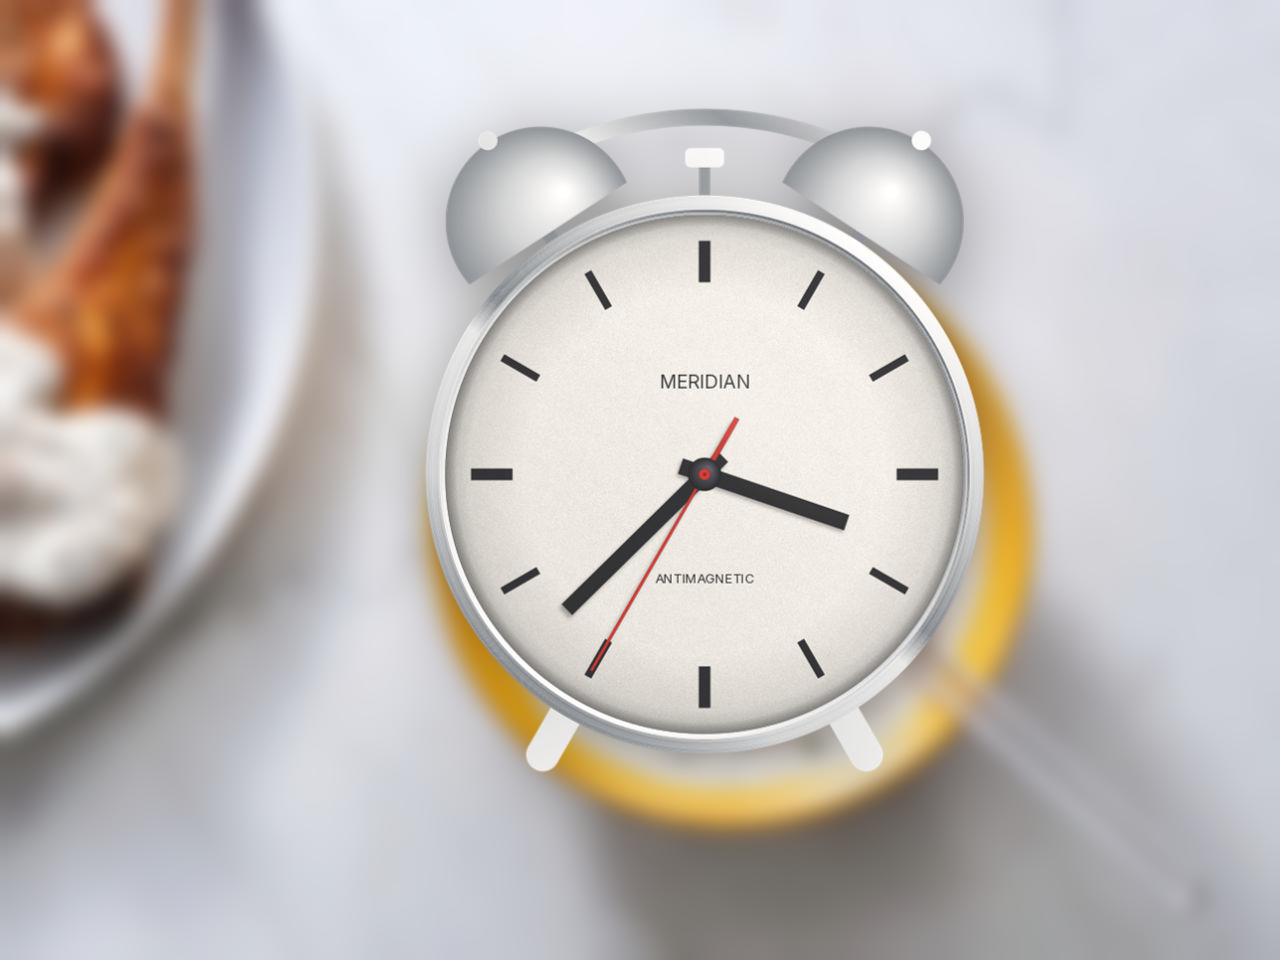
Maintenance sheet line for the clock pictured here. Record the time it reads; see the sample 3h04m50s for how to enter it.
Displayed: 3h37m35s
